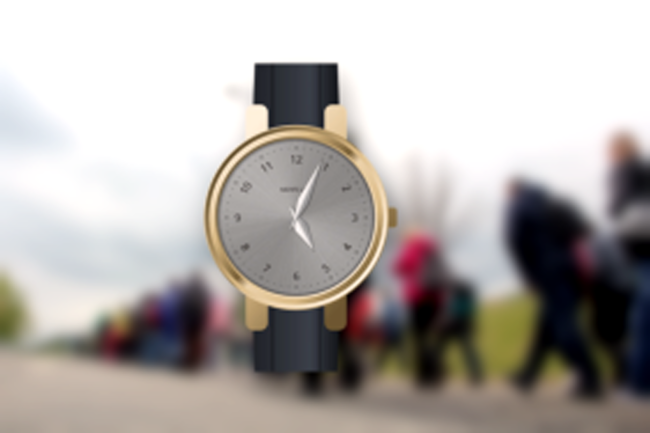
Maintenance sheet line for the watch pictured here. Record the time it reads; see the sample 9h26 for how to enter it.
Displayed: 5h04
